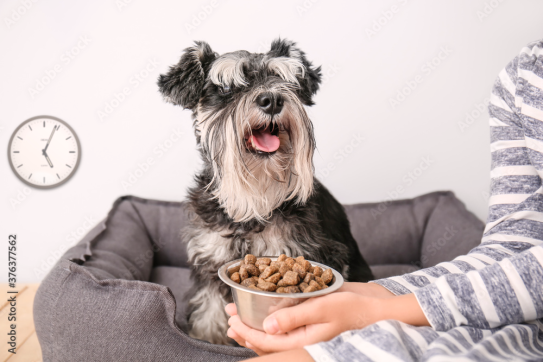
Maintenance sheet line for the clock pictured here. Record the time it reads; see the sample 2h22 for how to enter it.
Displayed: 5h04
